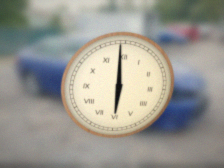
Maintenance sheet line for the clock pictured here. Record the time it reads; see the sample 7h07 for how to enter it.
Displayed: 5h59
